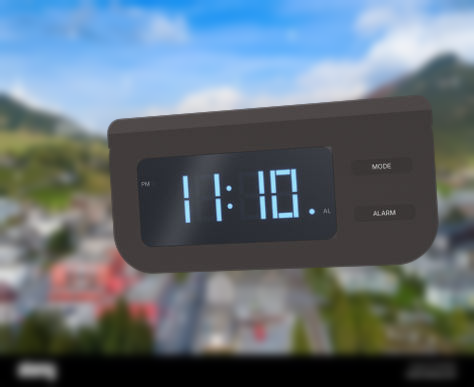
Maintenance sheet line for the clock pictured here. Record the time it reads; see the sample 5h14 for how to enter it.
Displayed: 11h10
